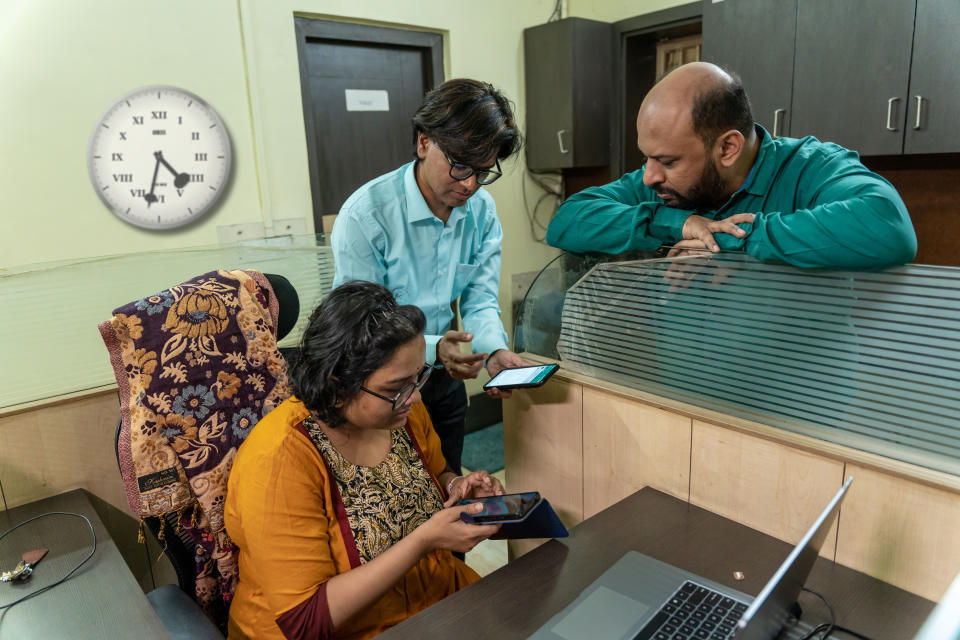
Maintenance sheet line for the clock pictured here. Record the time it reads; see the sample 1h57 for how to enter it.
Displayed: 4h32
